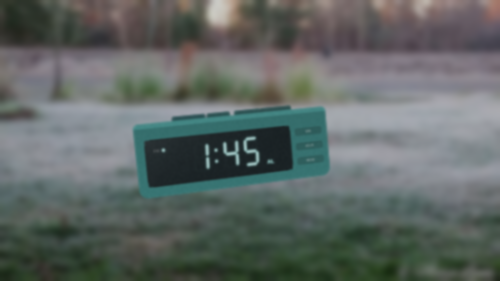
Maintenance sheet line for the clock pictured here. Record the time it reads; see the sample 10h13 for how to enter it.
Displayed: 1h45
